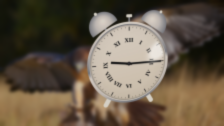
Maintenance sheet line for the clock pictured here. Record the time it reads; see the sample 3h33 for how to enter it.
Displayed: 9h15
